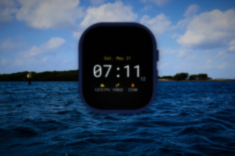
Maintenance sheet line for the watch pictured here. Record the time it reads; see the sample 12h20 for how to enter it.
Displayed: 7h11
